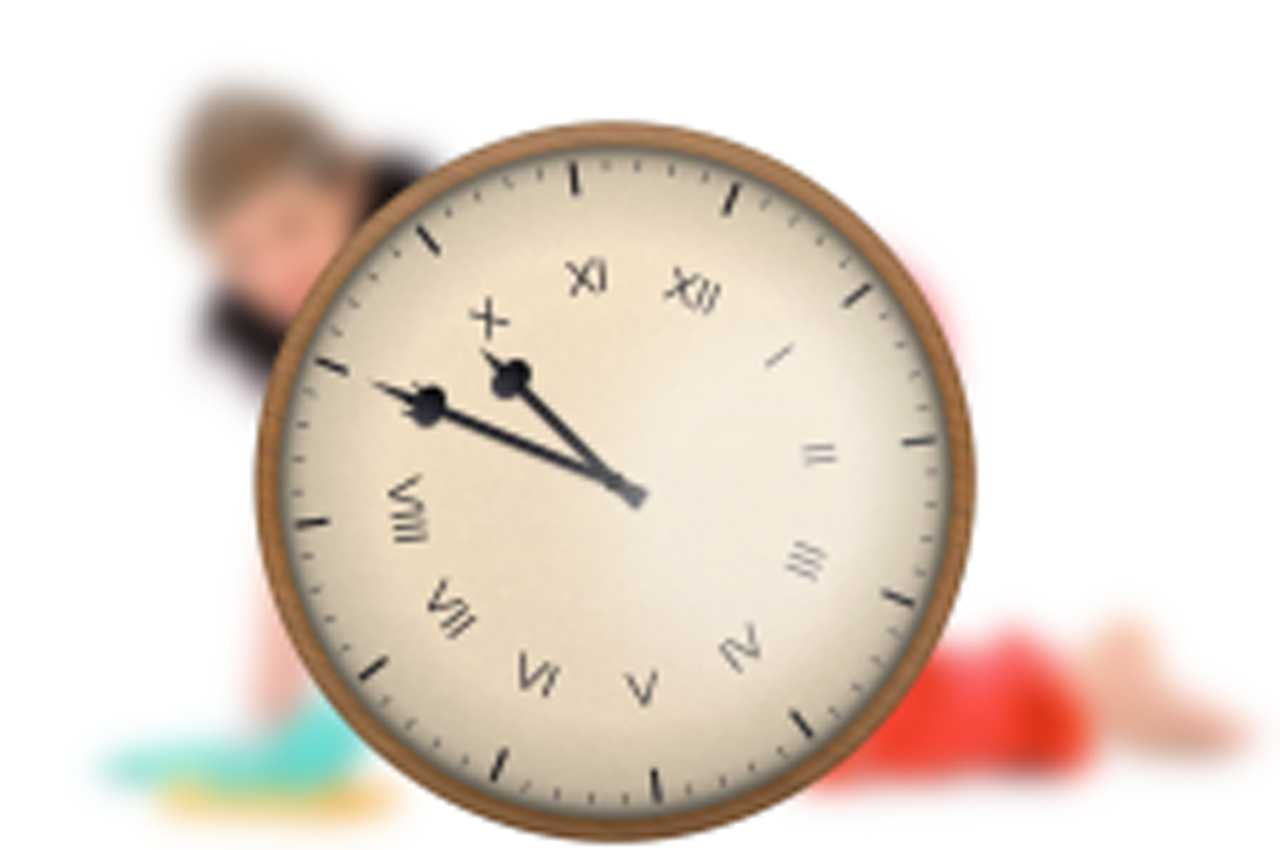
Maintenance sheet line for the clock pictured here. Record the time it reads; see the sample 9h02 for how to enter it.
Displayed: 9h45
